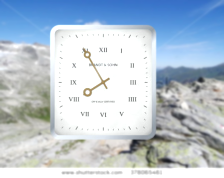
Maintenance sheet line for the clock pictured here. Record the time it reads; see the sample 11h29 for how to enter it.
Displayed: 7h55
